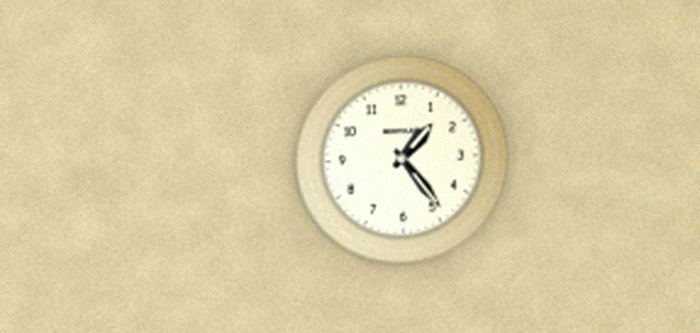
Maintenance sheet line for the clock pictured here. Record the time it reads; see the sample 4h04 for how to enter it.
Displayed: 1h24
